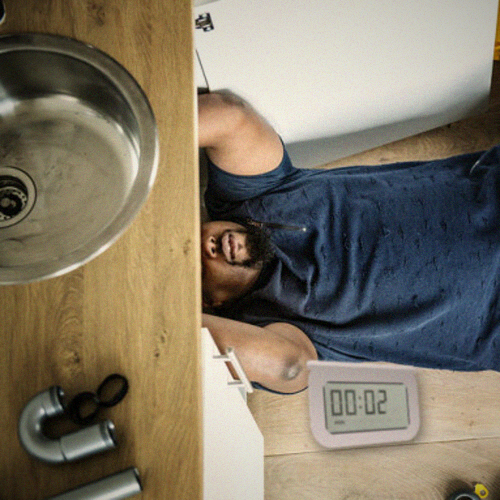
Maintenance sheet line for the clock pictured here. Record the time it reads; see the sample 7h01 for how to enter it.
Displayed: 0h02
